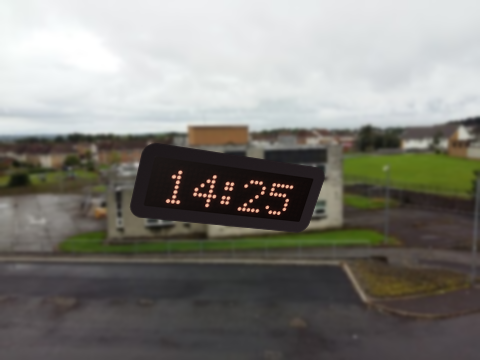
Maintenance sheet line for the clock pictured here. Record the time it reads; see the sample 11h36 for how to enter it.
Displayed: 14h25
